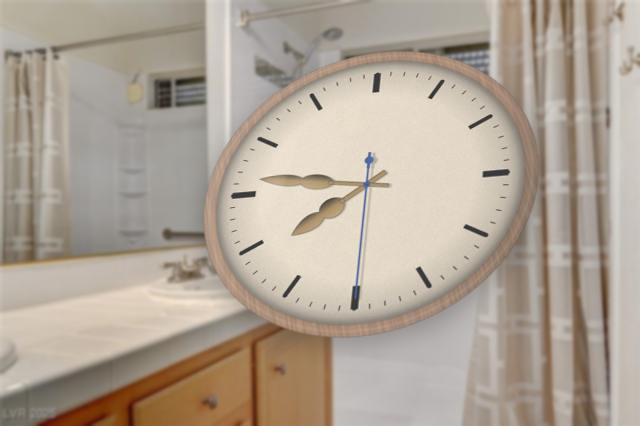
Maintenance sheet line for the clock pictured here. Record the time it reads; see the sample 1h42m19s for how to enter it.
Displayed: 7h46m30s
